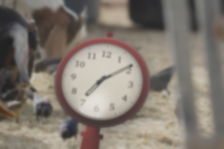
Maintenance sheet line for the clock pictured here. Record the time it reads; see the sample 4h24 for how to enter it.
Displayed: 7h09
